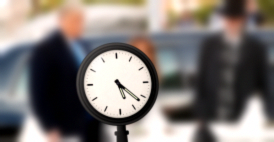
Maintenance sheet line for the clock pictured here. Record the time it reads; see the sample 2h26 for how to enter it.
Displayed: 5h22
